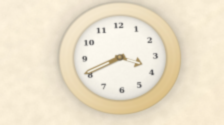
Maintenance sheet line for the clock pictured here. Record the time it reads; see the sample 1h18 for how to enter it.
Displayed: 3h41
